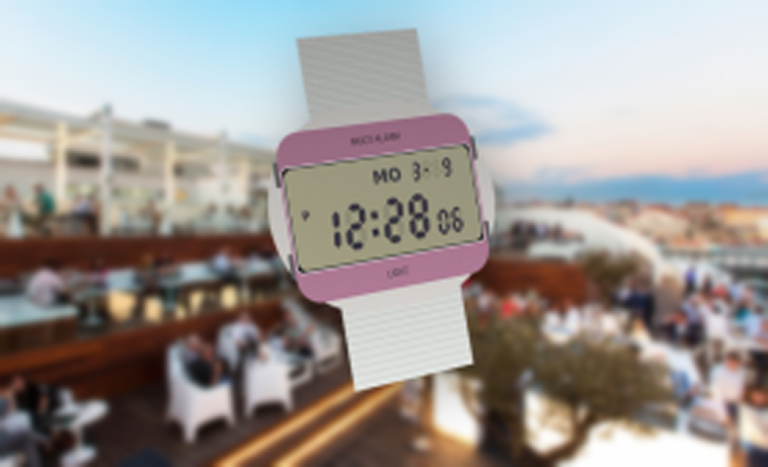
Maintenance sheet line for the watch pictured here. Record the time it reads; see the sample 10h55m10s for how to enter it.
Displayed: 12h28m06s
